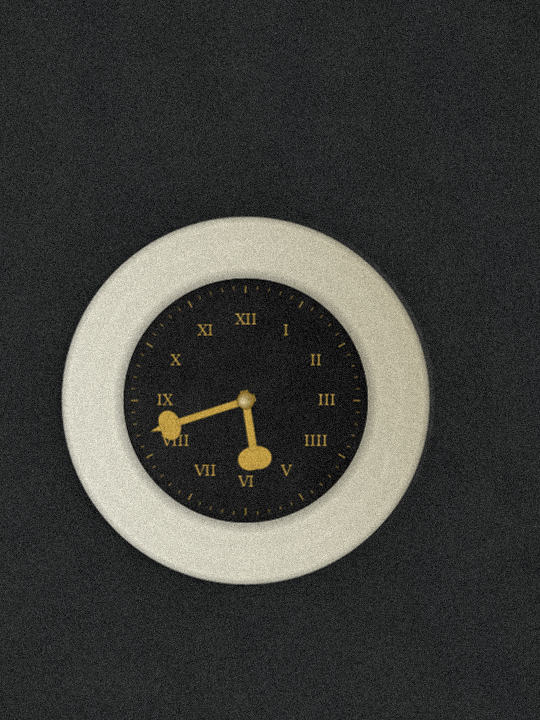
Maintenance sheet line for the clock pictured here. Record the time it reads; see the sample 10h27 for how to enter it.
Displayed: 5h42
